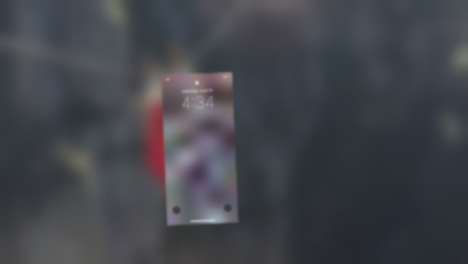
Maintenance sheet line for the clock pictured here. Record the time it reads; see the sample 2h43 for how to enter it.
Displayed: 4h34
